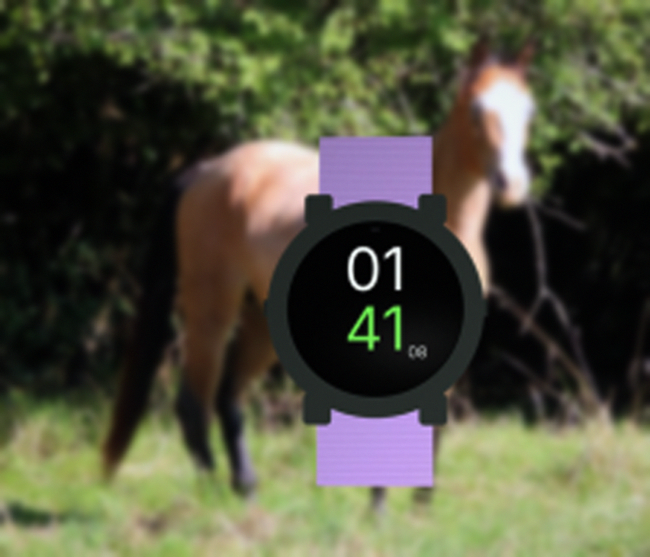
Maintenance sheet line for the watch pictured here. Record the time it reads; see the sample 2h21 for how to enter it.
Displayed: 1h41
